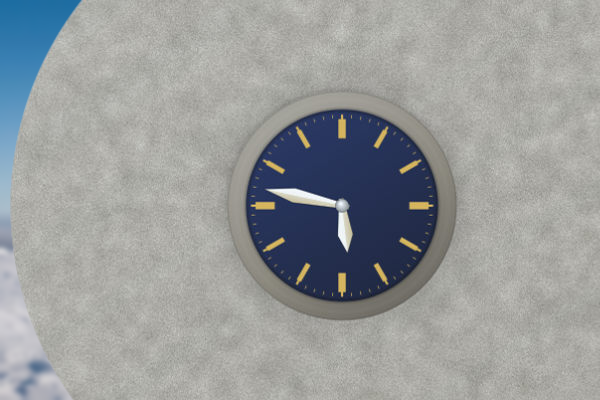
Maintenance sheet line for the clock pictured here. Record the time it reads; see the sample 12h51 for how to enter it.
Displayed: 5h47
